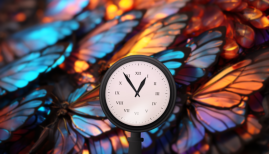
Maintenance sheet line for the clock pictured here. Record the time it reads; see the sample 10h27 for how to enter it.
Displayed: 12h54
